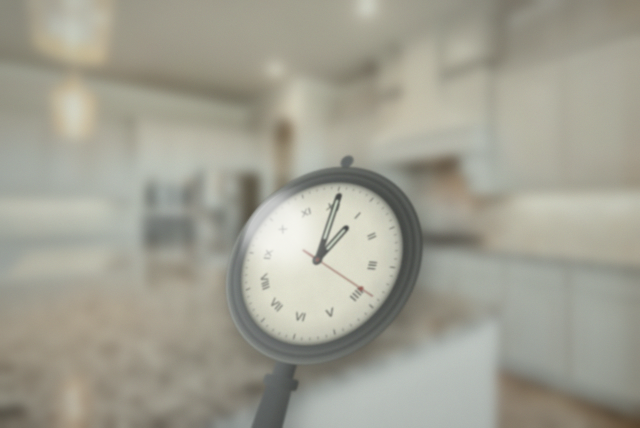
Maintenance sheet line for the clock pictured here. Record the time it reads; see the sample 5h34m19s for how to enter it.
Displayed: 1h00m19s
